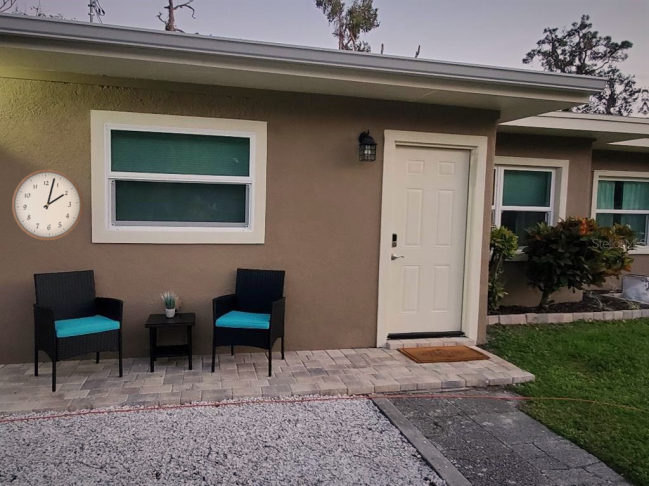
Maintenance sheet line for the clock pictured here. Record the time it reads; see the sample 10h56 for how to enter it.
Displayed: 2h03
